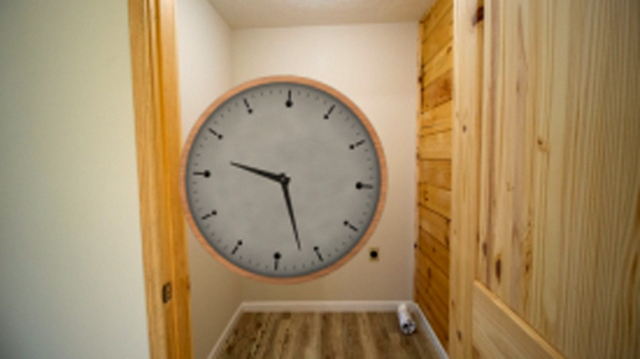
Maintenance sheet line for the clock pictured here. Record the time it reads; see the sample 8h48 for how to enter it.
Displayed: 9h27
